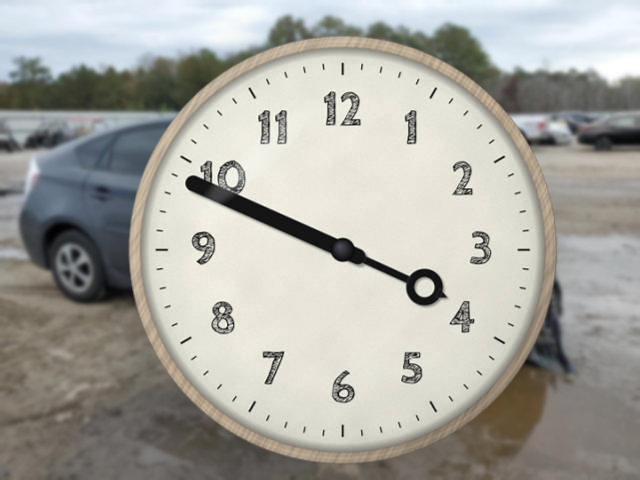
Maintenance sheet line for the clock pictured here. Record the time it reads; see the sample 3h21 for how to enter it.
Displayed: 3h49
